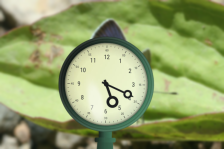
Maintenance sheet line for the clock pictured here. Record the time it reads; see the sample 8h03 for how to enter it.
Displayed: 5h19
